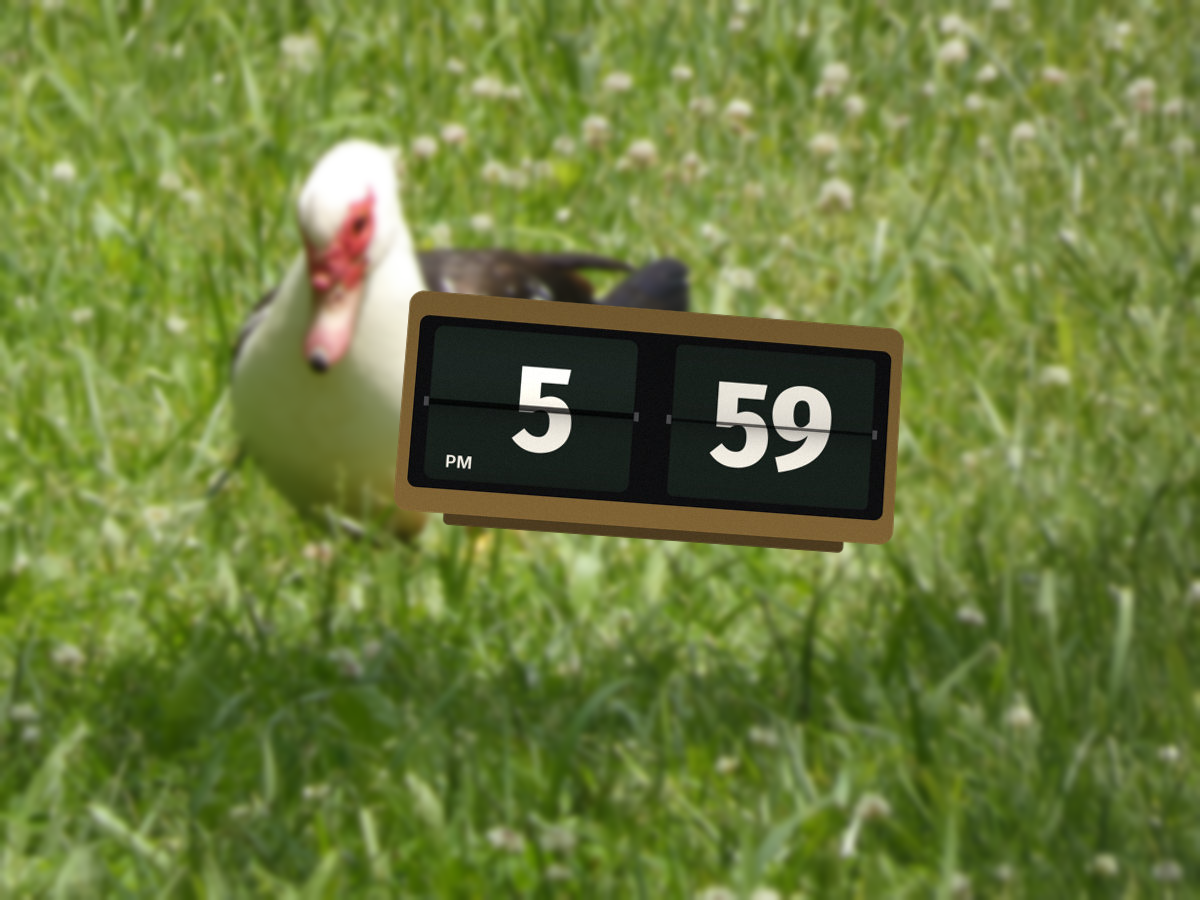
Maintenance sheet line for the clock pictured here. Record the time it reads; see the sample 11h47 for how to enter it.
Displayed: 5h59
